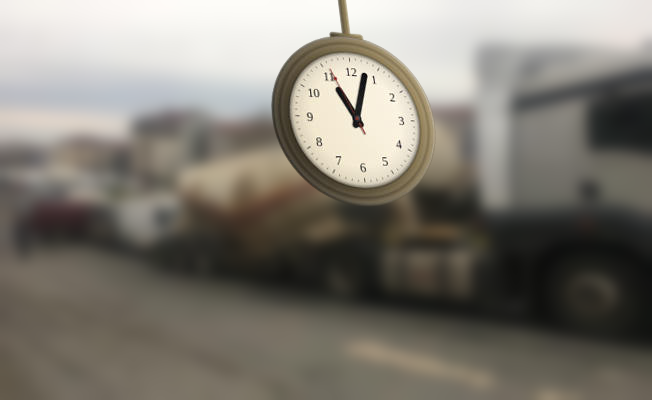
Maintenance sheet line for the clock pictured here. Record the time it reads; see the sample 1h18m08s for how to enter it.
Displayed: 11h02m56s
